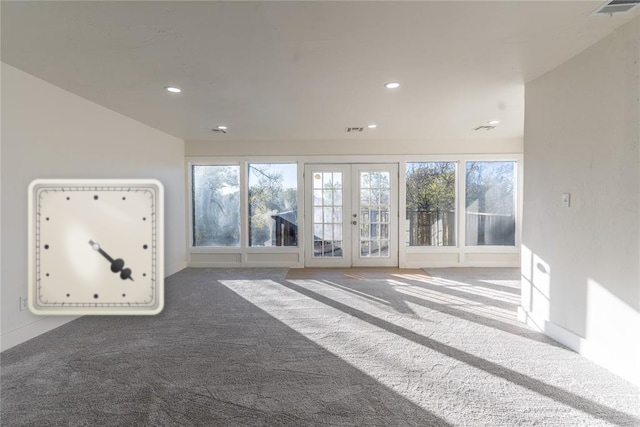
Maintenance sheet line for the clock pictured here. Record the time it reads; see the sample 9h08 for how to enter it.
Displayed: 4h22
